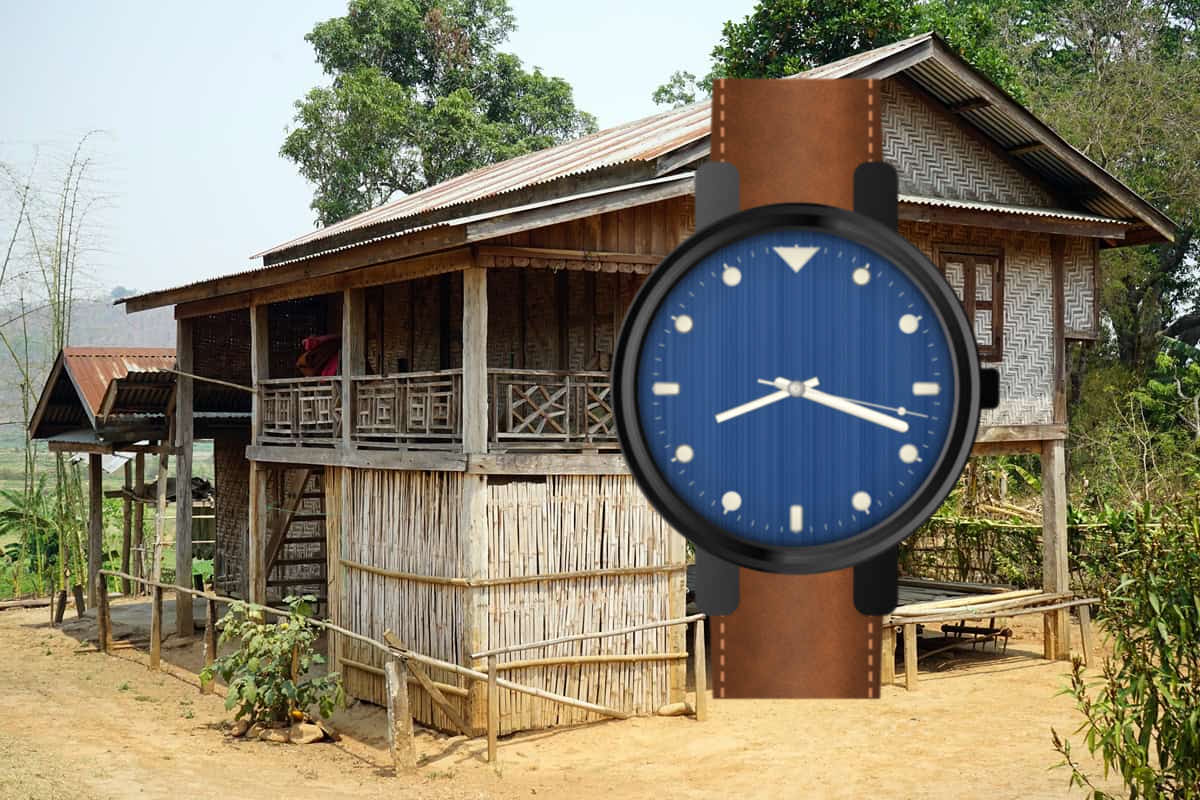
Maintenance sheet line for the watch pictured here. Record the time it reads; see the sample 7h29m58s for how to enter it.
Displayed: 8h18m17s
